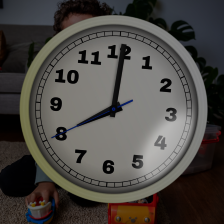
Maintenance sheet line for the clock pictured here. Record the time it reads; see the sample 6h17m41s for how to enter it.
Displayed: 8h00m40s
